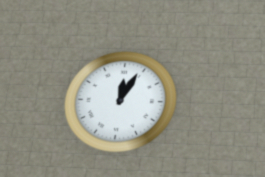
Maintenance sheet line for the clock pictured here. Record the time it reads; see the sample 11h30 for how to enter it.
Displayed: 12h04
